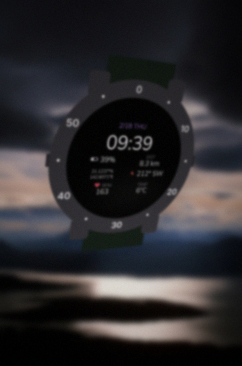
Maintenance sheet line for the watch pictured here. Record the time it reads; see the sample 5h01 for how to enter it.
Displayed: 9h39
